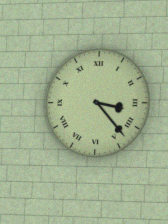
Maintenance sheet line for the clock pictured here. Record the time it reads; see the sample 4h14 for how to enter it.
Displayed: 3h23
